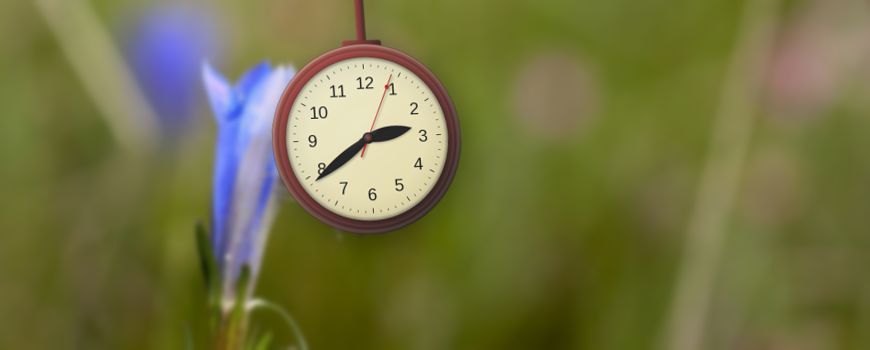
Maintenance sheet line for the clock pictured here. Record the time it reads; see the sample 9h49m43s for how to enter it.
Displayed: 2h39m04s
